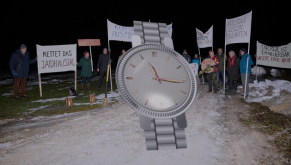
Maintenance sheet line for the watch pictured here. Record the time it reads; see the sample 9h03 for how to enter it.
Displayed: 11h16
